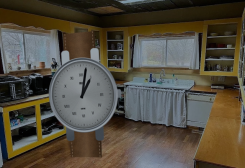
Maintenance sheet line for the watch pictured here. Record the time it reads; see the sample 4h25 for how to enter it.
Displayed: 1h02
